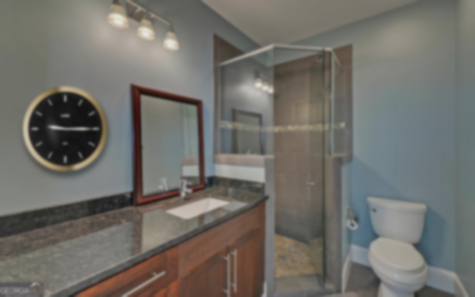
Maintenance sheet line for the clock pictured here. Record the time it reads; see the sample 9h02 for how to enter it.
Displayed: 9h15
